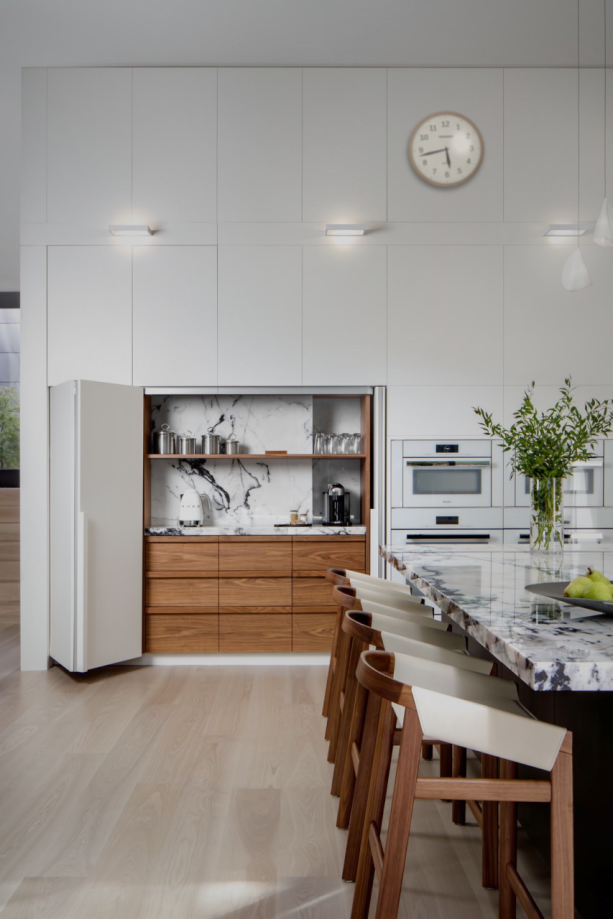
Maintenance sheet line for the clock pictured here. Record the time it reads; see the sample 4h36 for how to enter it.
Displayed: 5h43
